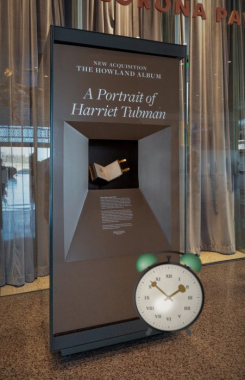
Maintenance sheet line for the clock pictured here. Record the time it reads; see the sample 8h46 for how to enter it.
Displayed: 1h52
